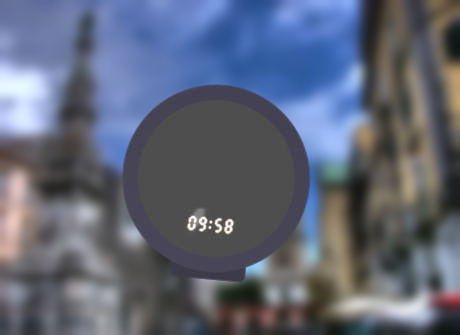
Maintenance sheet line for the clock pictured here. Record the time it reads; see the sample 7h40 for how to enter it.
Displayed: 9h58
